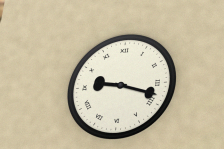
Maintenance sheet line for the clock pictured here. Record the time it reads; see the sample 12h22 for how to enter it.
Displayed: 9h18
